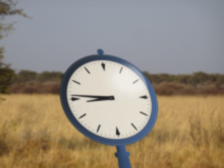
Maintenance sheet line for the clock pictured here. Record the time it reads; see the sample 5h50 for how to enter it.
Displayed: 8h46
